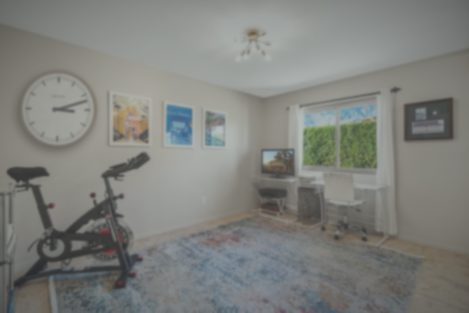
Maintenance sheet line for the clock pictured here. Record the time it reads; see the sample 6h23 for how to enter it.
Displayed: 3h12
